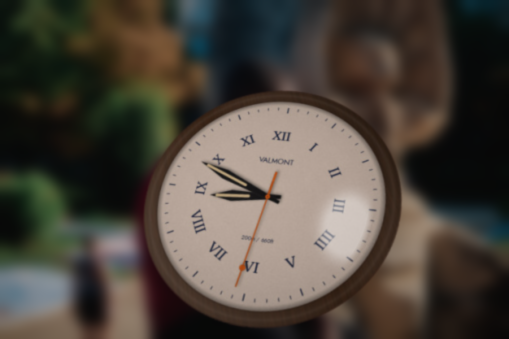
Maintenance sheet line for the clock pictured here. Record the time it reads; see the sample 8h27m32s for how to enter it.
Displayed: 8h48m31s
